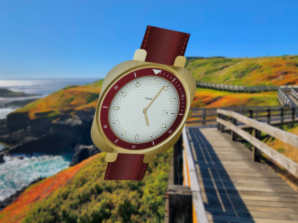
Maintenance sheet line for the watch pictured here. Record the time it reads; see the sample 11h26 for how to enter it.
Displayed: 5h04
